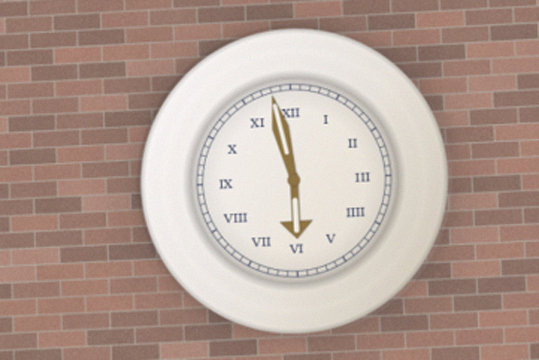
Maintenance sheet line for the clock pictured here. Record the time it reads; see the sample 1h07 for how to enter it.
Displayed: 5h58
